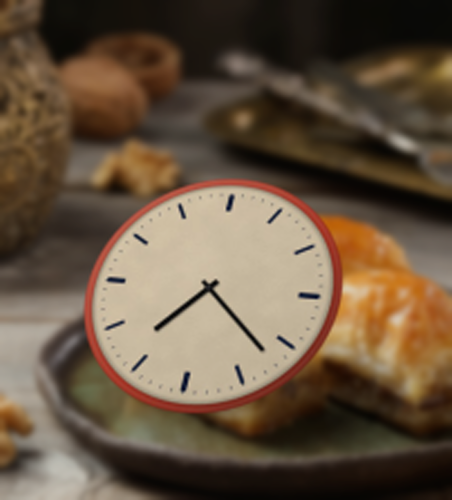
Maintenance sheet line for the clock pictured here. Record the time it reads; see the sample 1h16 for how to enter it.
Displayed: 7h22
